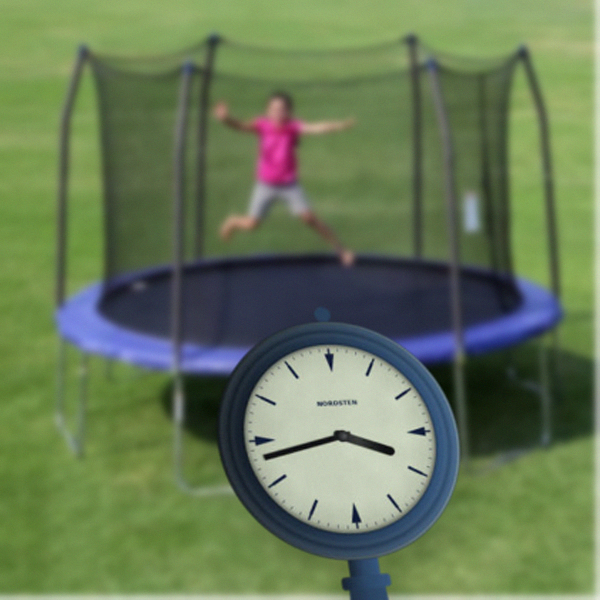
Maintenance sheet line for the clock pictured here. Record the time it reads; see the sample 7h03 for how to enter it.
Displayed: 3h43
